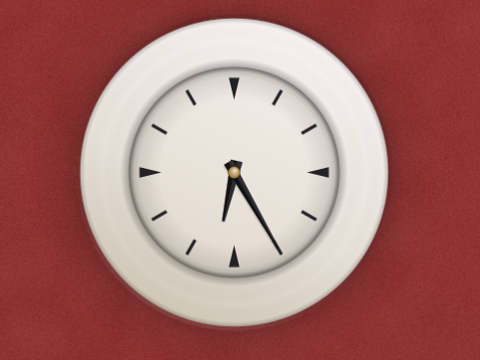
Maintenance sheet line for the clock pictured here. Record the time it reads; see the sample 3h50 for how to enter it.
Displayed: 6h25
